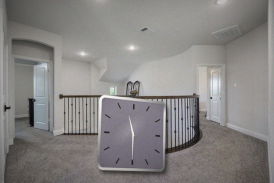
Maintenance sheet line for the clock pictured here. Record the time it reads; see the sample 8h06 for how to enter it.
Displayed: 11h30
